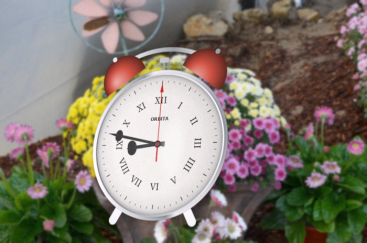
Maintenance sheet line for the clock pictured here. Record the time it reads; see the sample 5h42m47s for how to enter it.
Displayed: 8h47m00s
